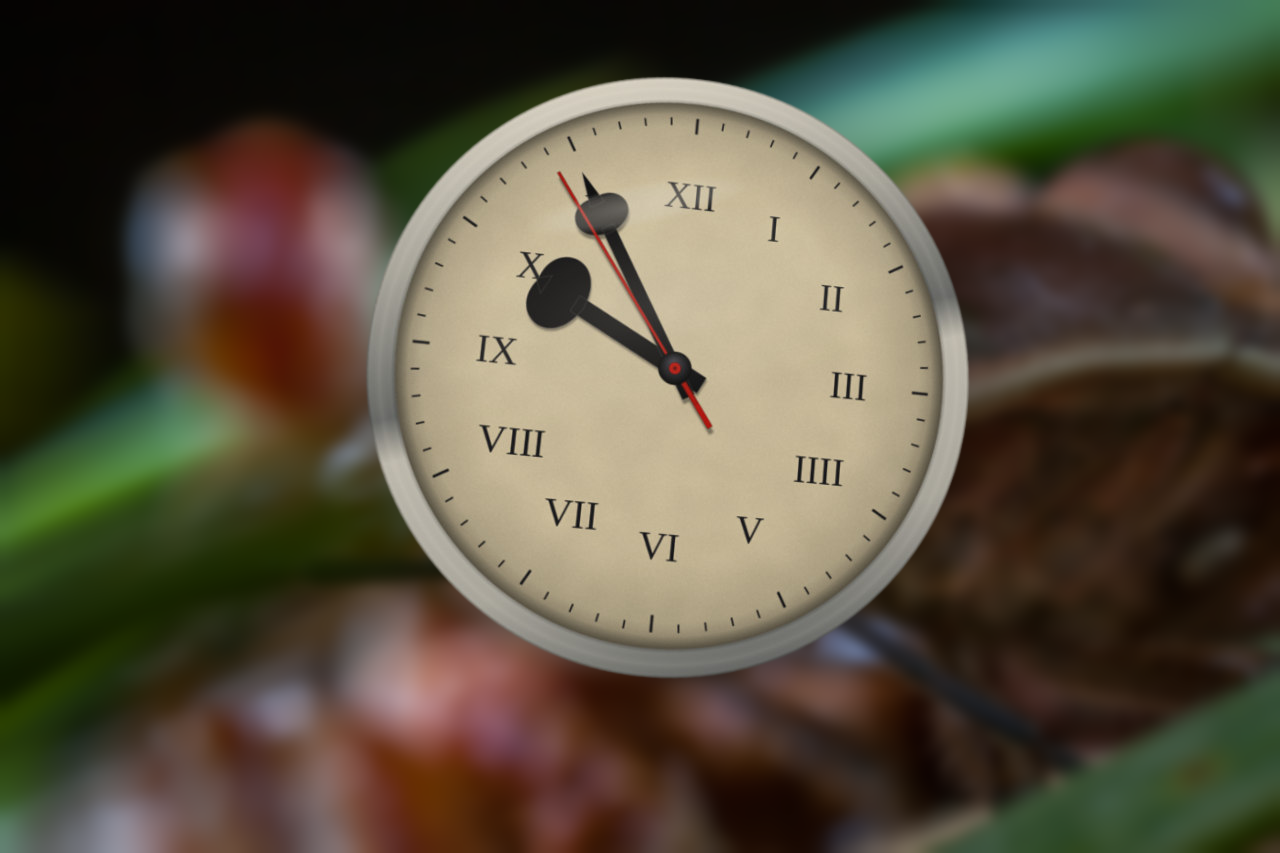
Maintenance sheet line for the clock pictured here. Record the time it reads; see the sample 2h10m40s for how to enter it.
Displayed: 9h54m54s
